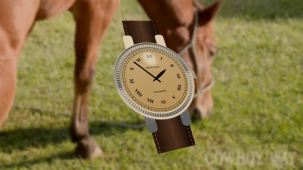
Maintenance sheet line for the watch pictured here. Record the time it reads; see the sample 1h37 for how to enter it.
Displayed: 1h53
